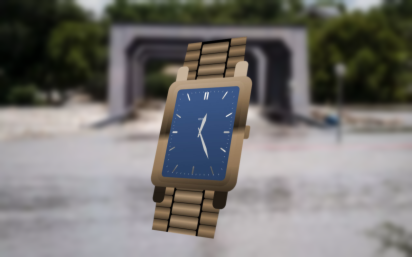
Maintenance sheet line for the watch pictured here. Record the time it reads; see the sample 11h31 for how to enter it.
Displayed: 12h25
